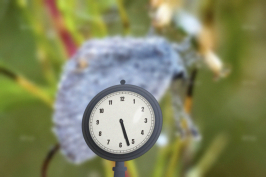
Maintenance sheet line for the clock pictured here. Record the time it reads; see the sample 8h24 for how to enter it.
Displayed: 5h27
